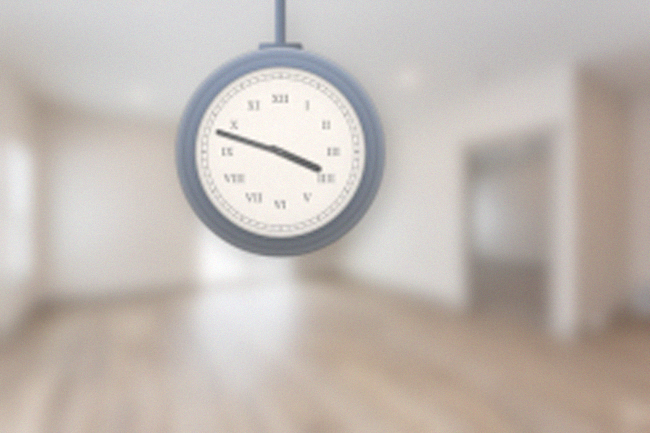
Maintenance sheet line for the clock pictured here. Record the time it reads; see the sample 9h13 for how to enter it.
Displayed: 3h48
